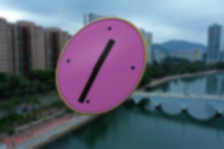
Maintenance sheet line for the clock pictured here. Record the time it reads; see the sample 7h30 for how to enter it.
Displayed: 12h32
